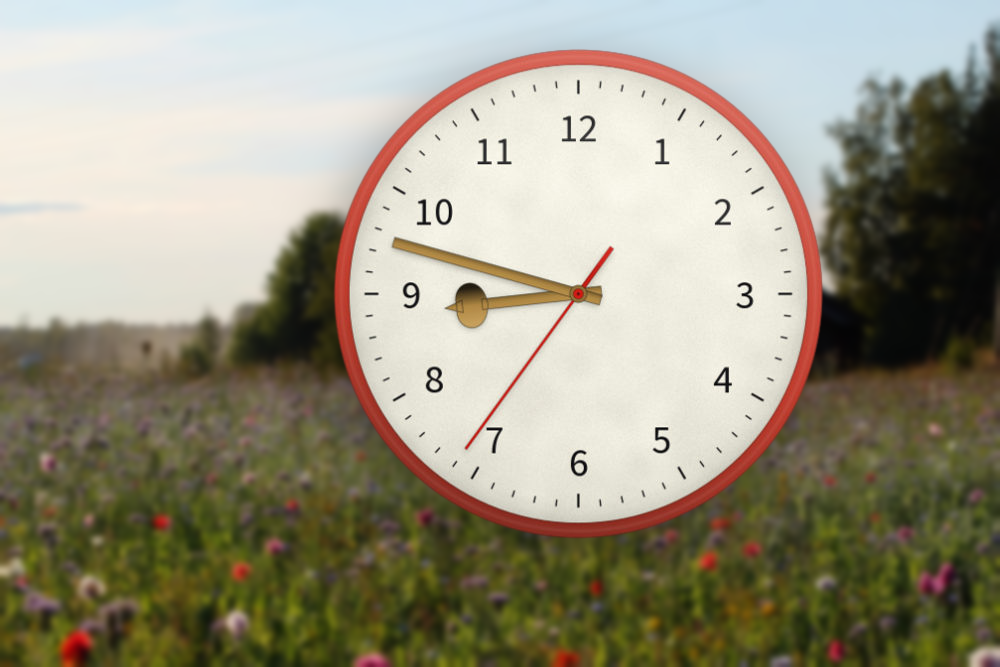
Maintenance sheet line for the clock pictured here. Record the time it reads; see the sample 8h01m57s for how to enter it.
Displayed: 8h47m36s
